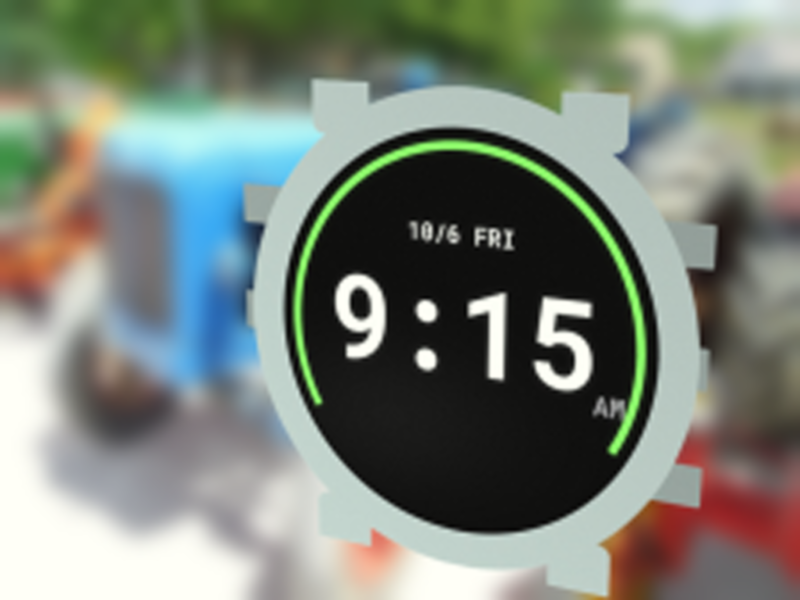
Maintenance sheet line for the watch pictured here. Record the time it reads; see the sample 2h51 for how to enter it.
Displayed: 9h15
